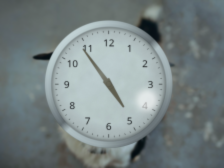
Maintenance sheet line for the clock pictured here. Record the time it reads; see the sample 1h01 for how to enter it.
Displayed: 4h54
